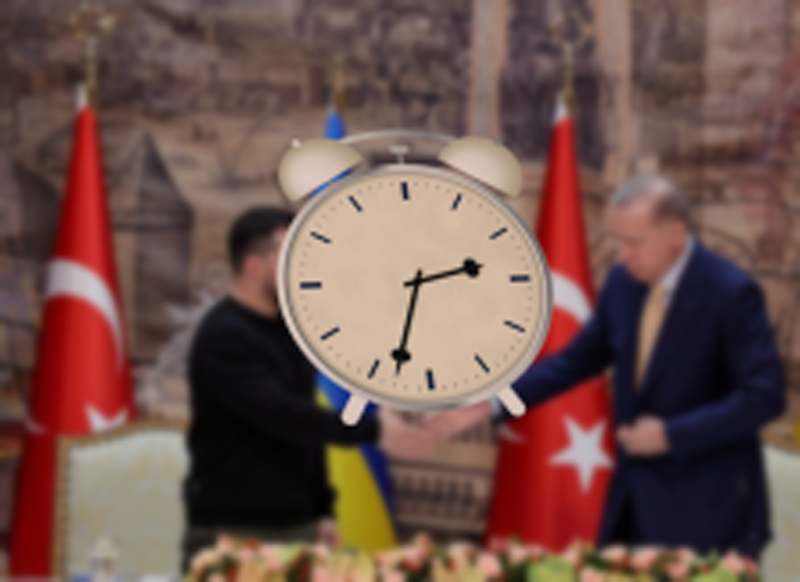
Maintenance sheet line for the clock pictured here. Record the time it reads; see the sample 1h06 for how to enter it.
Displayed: 2h33
